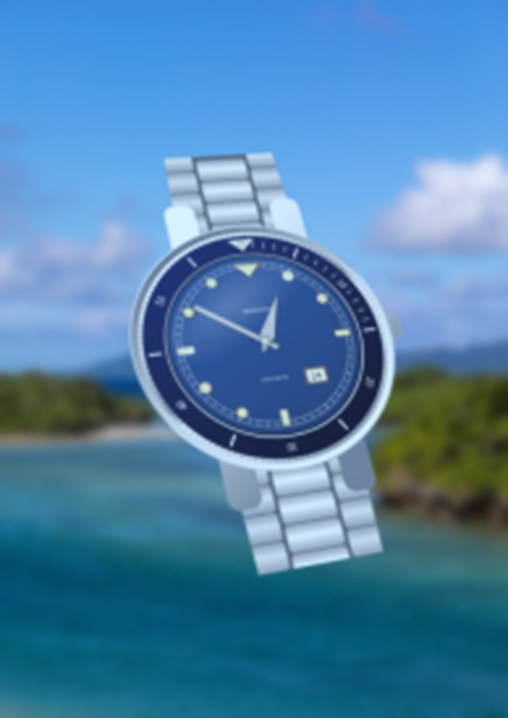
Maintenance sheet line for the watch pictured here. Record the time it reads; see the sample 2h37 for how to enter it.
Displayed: 12h51
